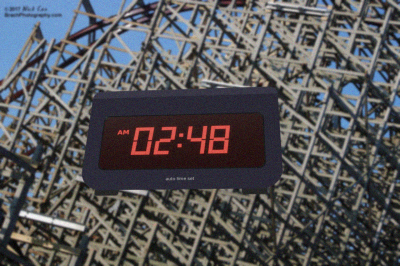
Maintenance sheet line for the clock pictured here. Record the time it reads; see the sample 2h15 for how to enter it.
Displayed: 2h48
